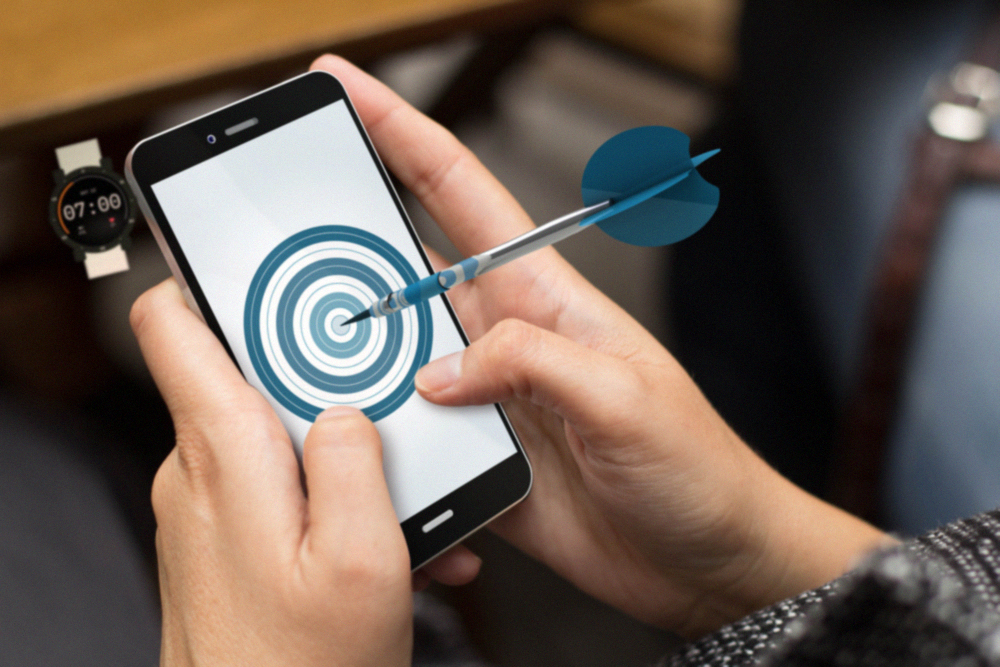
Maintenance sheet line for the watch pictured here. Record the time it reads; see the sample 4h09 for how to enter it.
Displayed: 7h00
